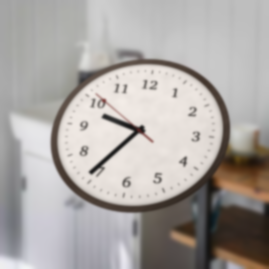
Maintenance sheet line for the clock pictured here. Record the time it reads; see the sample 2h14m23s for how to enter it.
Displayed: 9h35m51s
